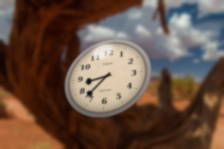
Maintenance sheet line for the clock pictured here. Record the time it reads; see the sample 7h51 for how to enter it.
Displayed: 8h37
